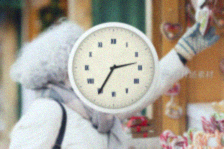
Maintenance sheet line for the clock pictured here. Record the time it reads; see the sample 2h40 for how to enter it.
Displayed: 2h35
